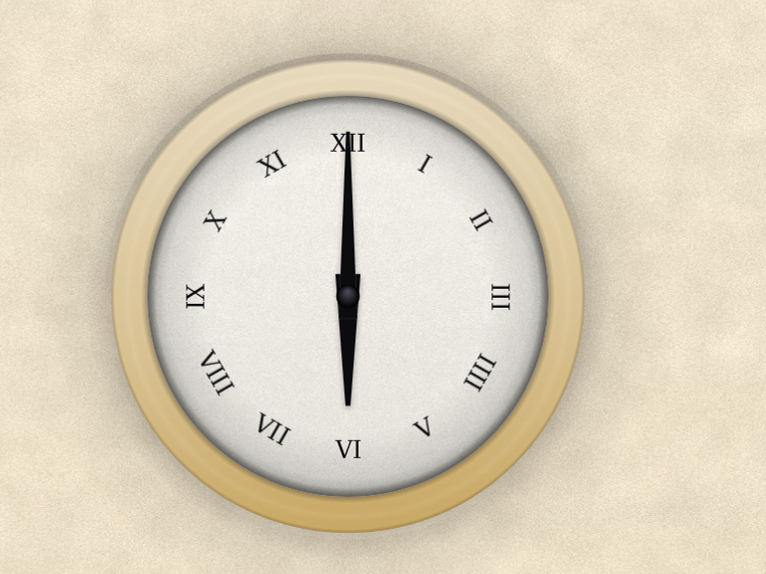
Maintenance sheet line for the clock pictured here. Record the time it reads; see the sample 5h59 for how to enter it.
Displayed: 6h00
